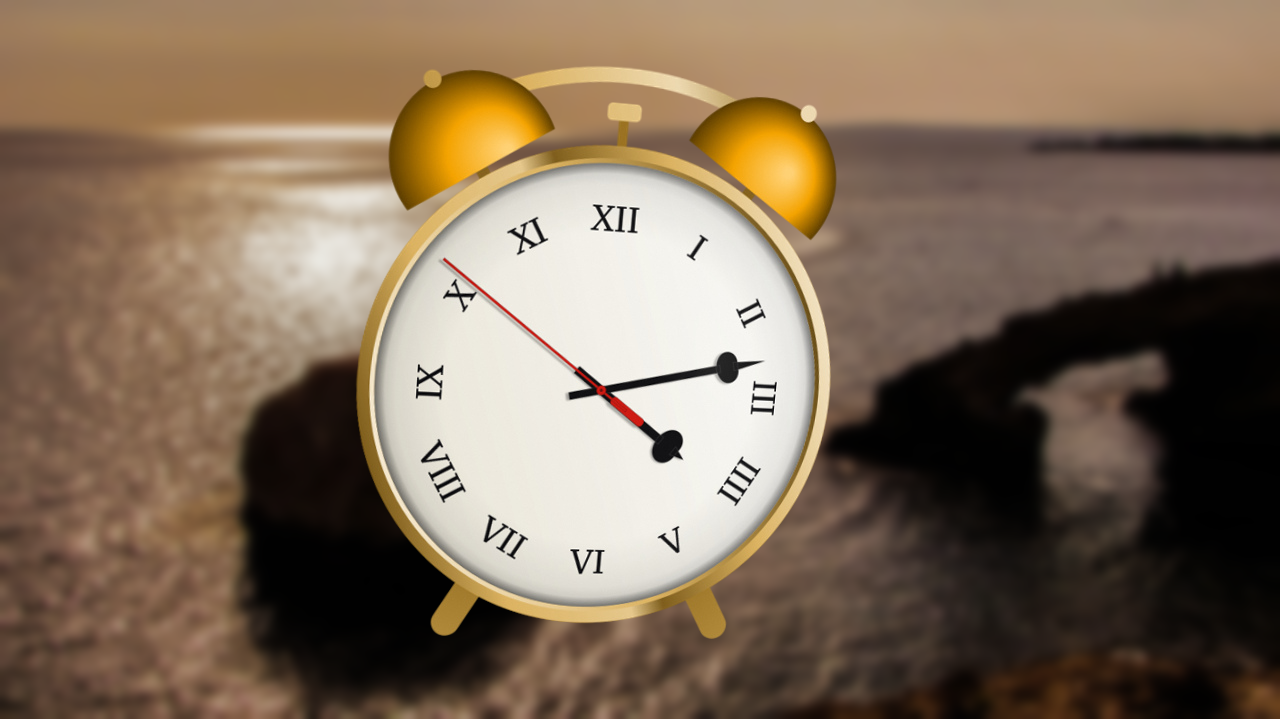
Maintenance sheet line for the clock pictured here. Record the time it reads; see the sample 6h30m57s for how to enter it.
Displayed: 4h12m51s
